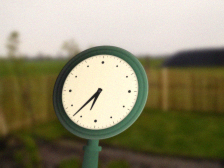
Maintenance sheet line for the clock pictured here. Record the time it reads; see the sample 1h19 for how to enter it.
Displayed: 6h37
